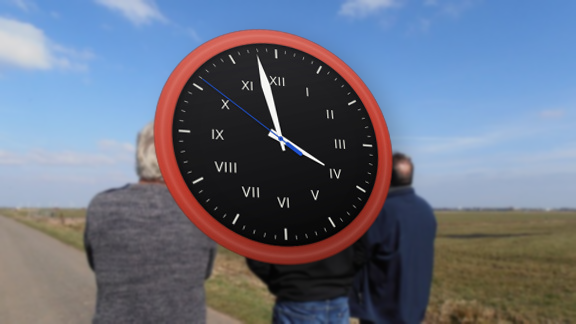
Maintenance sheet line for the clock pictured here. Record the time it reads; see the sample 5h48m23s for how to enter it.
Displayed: 3h57m51s
